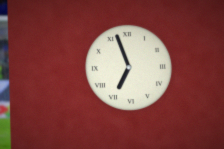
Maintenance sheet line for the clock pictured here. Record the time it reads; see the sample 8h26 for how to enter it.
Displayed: 6h57
